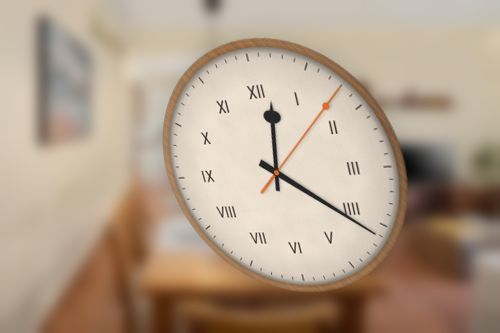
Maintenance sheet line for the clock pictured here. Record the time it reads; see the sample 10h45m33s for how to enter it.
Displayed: 12h21m08s
